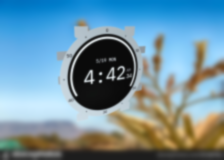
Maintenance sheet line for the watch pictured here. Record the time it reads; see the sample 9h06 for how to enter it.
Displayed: 4h42
